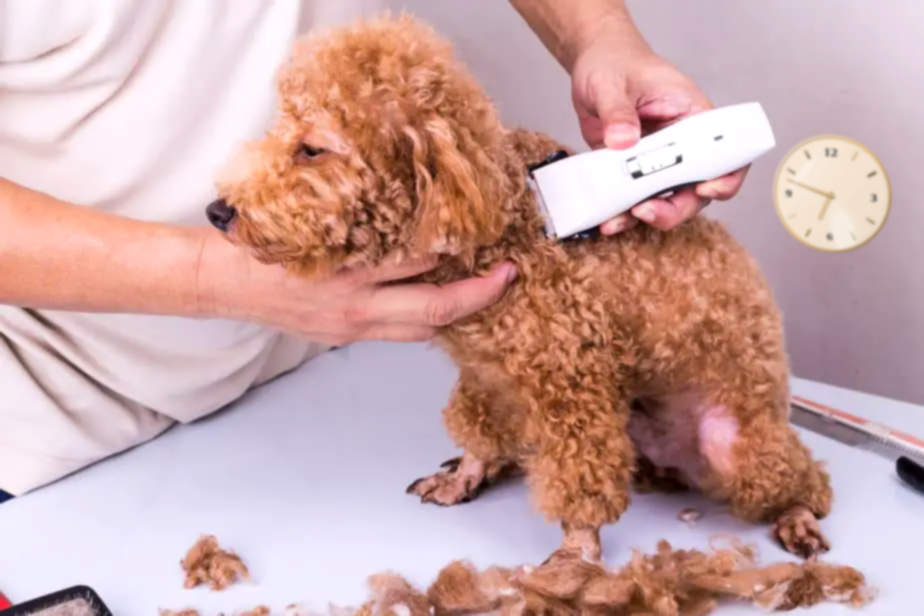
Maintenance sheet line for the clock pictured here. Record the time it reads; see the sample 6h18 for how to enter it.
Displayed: 6h48
